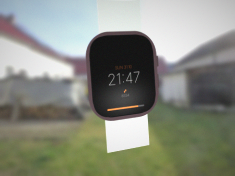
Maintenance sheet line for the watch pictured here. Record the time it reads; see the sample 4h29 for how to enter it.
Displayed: 21h47
